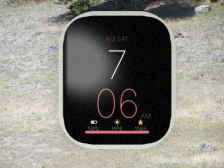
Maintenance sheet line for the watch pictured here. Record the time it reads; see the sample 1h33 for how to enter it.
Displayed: 7h06
